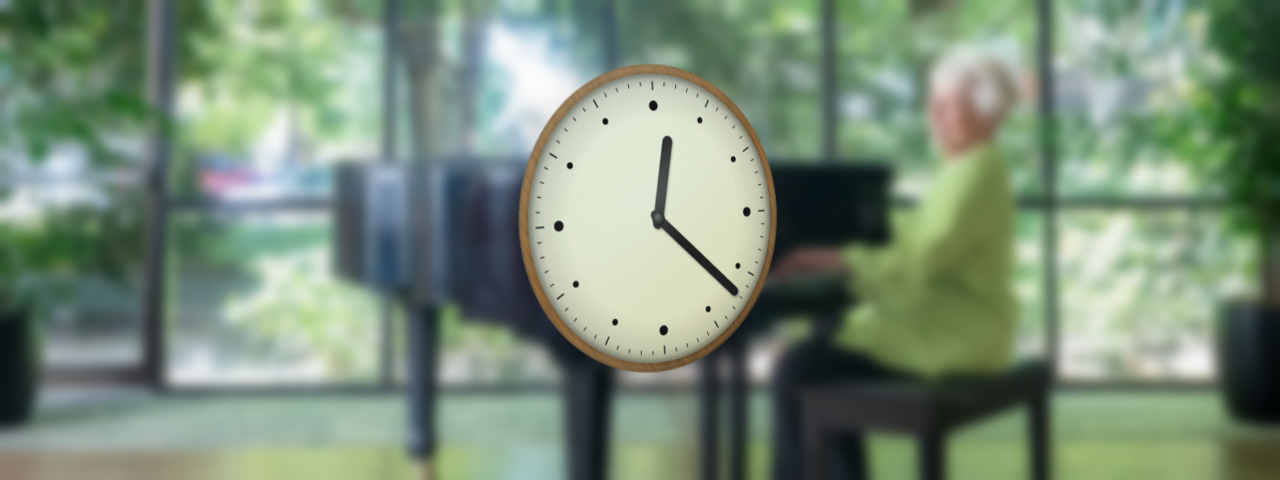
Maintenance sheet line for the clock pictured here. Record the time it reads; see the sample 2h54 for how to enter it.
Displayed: 12h22
